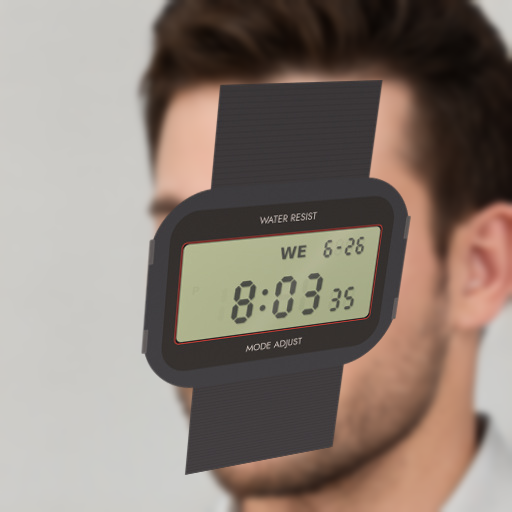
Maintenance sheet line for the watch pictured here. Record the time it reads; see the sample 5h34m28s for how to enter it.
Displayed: 8h03m35s
